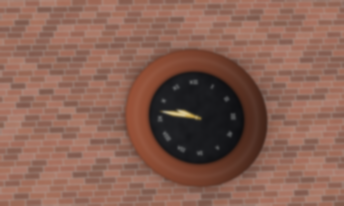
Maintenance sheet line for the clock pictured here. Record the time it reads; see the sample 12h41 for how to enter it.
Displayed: 9h47
